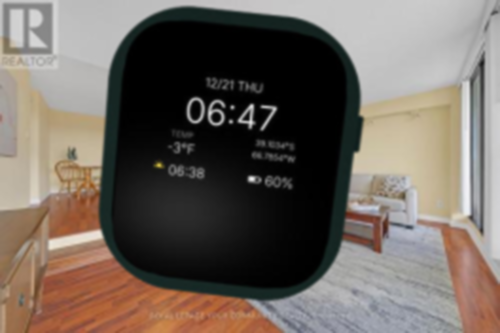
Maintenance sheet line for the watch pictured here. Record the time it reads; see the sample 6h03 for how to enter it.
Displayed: 6h47
